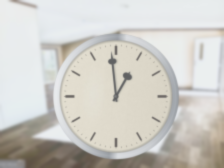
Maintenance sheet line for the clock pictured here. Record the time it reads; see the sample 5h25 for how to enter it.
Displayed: 12h59
